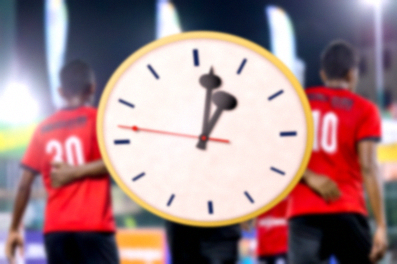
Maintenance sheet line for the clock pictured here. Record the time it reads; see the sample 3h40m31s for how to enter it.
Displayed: 1h01m47s
